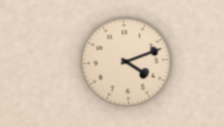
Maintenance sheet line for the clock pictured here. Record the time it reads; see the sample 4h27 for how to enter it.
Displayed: 4h12
